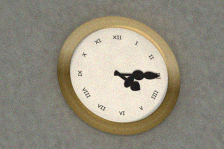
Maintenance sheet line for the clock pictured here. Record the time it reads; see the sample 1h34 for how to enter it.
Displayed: 4h15
